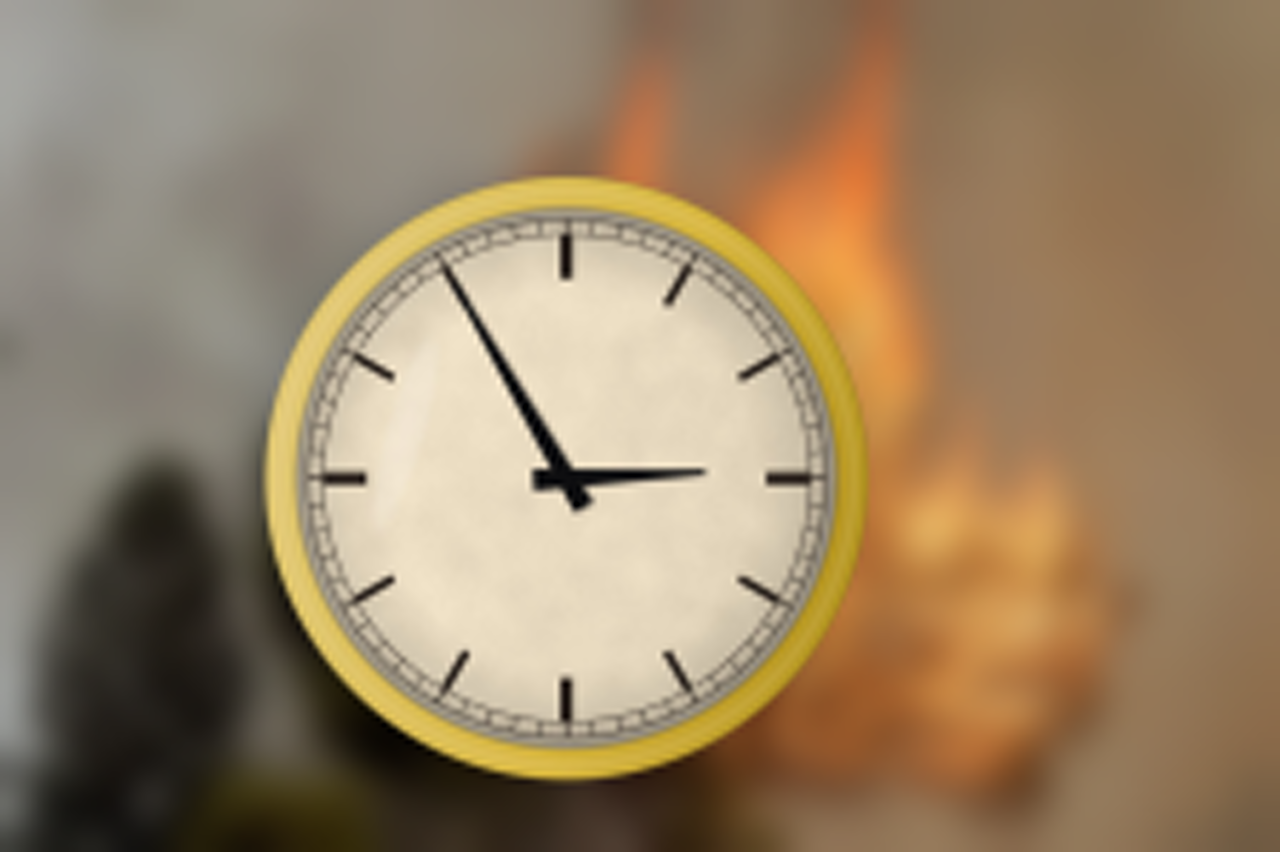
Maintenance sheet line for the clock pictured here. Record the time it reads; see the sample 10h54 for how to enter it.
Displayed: 2h55
